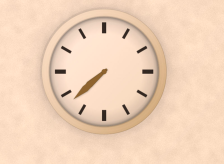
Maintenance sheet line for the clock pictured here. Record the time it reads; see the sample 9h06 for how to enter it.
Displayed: 7h38
